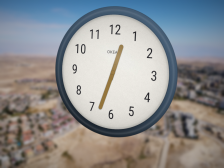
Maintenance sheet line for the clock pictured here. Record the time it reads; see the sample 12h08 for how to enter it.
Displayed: 12h33
